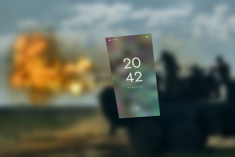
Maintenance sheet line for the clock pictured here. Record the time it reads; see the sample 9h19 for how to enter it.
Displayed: 20h42
